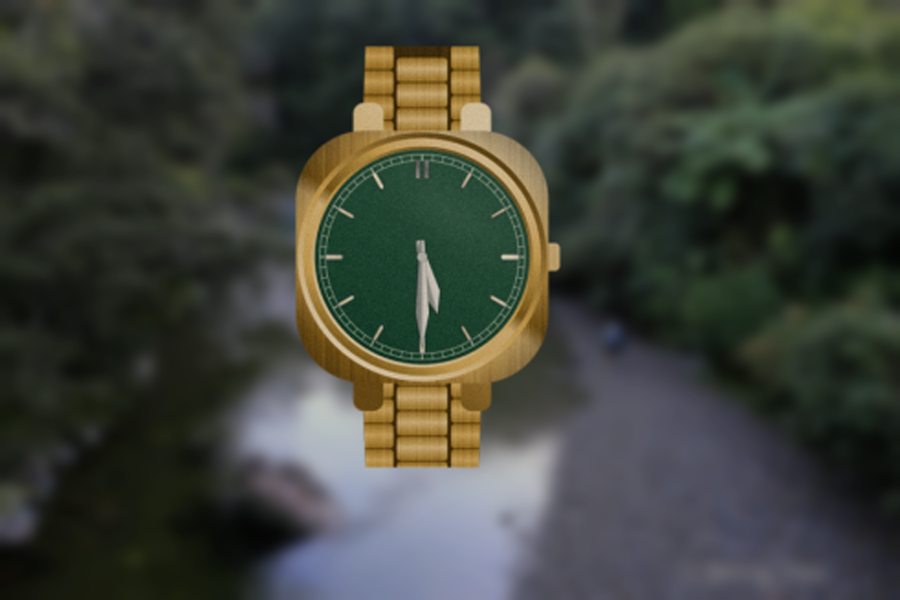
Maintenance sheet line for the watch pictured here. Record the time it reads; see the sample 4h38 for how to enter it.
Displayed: 5h30
